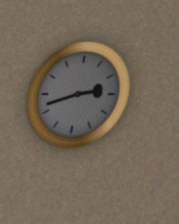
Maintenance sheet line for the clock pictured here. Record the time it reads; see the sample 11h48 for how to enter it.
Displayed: 2h42
